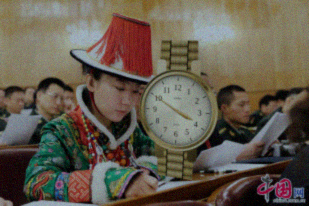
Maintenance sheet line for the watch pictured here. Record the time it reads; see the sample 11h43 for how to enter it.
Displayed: 3h50
